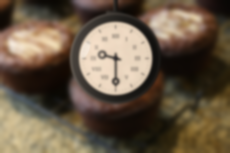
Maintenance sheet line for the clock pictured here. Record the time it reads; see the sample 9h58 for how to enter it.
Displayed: 9h30
